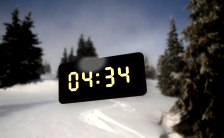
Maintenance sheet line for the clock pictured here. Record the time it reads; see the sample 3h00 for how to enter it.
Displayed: 4h34
